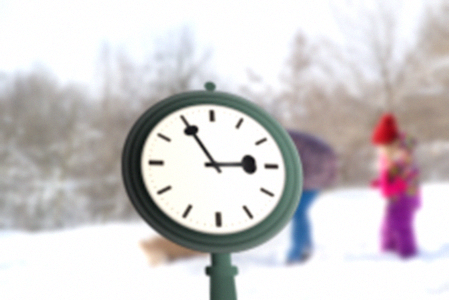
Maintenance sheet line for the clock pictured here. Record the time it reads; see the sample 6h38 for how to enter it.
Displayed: 2h55
